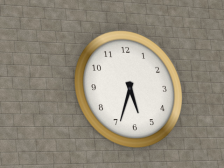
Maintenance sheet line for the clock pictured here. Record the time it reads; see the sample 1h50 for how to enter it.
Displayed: 5h34
